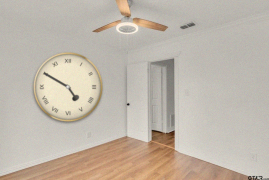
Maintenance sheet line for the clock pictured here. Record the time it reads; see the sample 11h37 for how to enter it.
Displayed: 4h50
